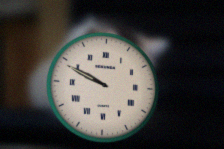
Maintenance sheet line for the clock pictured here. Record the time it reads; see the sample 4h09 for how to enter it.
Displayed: 9h49
